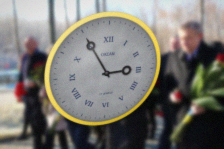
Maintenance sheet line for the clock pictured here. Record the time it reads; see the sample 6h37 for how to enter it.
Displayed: 2h55
